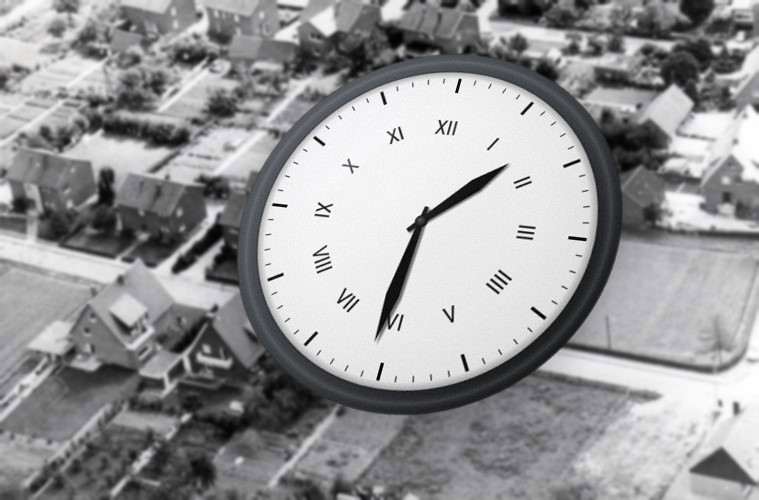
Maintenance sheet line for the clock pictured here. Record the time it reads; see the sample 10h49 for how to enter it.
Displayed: 1h31
